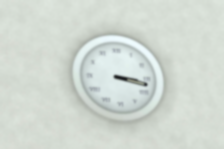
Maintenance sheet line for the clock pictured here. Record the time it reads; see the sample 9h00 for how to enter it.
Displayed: 3h17
